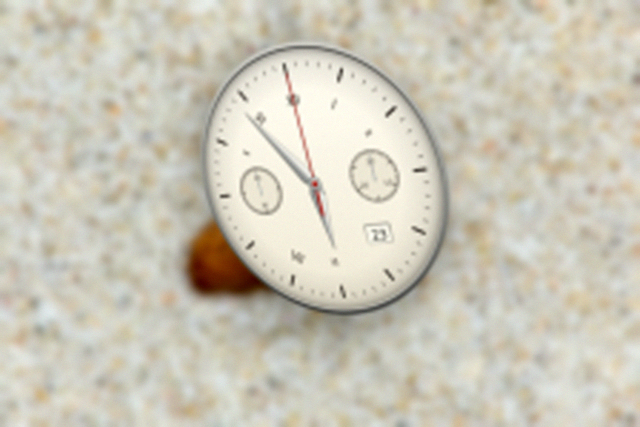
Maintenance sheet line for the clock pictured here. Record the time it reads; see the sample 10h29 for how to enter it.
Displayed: 5h54
